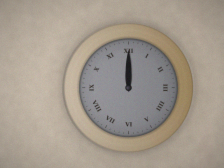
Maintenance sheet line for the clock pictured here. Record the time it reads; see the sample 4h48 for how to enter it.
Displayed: 12h00
